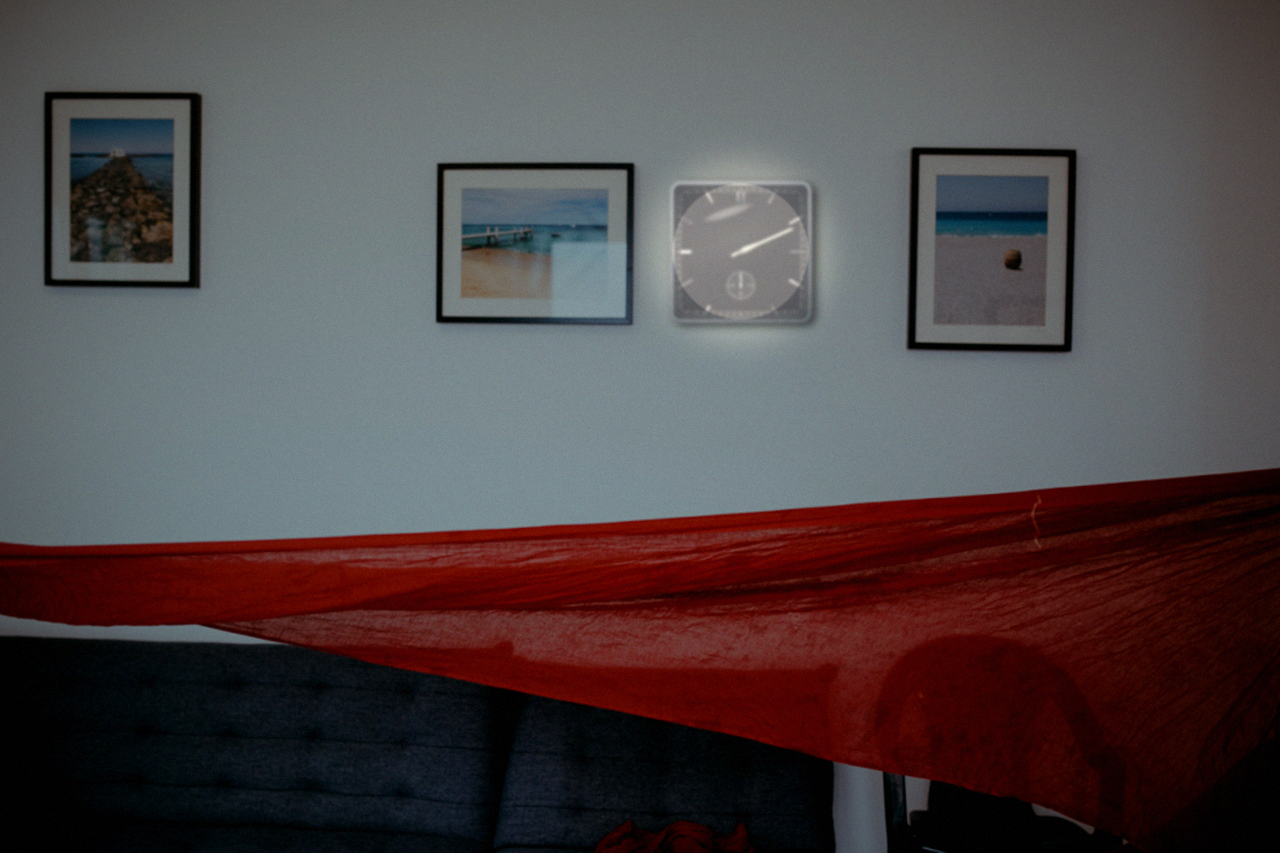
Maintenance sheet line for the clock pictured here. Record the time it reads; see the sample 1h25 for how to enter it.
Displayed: 2h11
